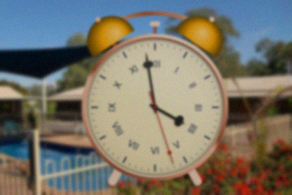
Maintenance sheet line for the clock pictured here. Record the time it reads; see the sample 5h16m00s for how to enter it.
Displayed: 3h58m27s
